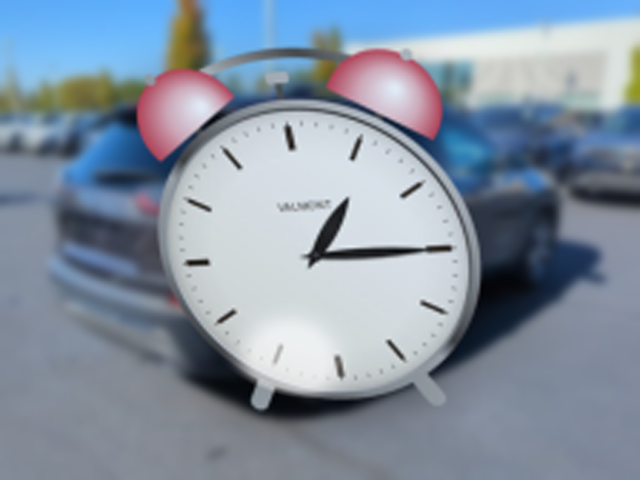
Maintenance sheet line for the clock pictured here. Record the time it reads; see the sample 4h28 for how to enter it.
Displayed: 1h15
